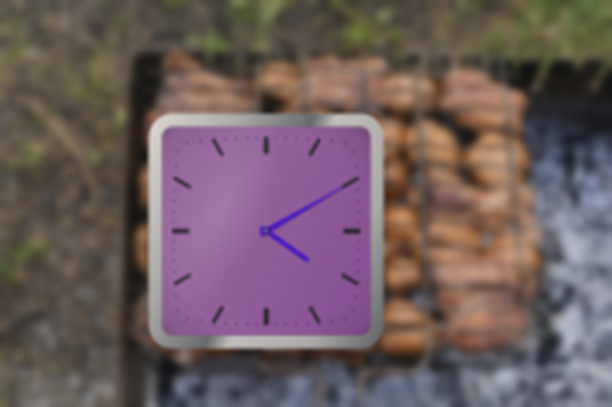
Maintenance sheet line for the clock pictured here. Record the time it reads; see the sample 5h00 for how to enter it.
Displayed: 4h10
